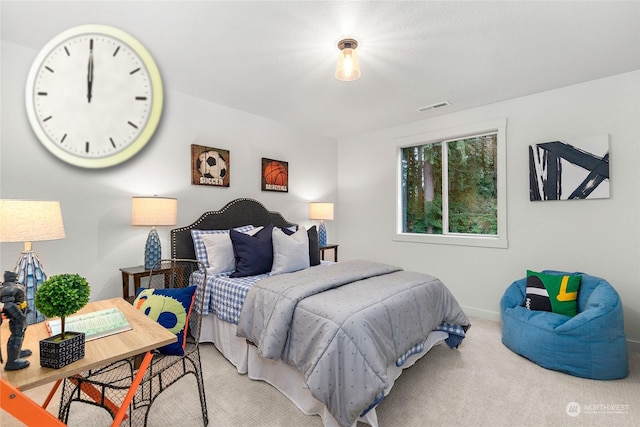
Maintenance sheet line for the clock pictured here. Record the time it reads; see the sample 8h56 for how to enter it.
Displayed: 12h00
